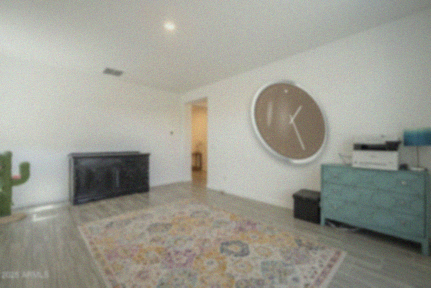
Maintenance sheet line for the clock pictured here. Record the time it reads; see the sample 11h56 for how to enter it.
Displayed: 1h28
